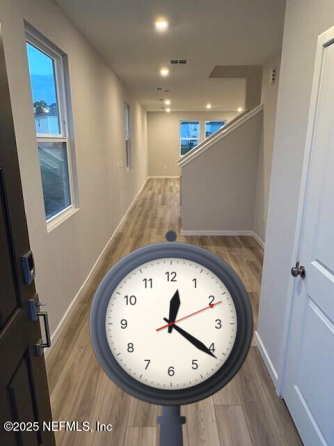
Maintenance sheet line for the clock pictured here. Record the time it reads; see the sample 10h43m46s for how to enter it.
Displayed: 12h21m11s
